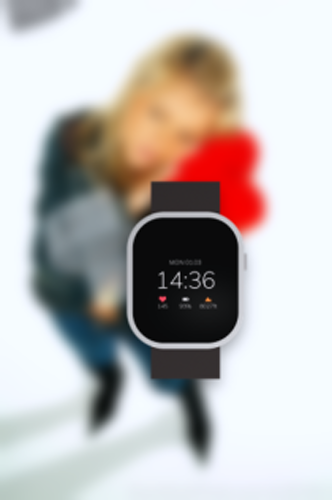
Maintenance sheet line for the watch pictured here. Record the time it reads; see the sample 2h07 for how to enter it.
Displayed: 14h36
